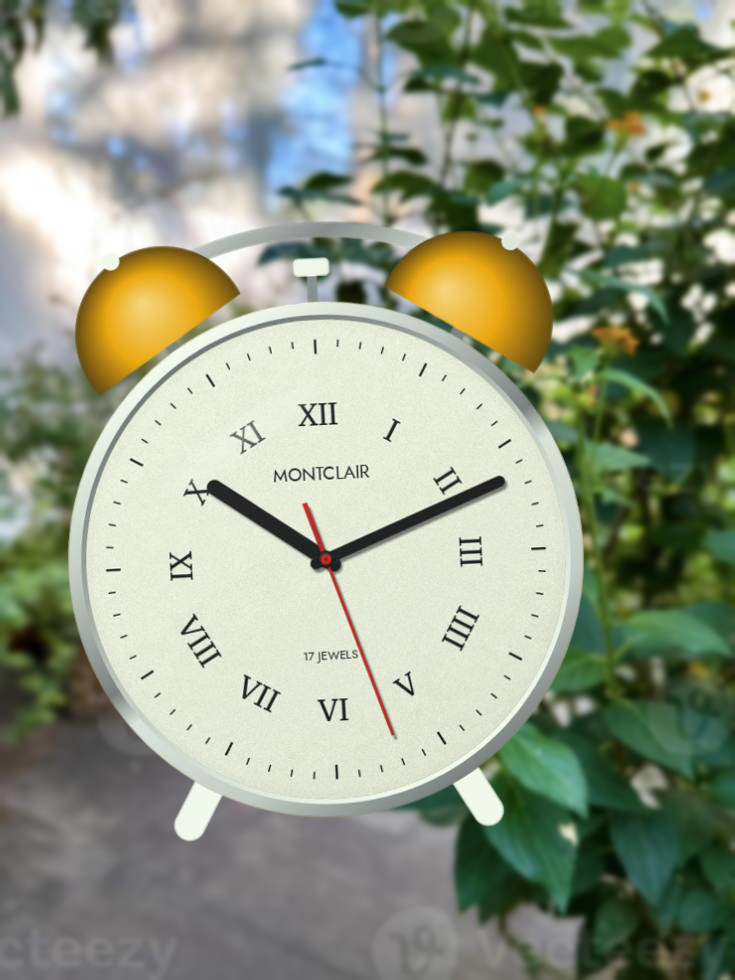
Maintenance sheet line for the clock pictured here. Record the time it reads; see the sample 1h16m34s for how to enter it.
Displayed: 10h11m27s
